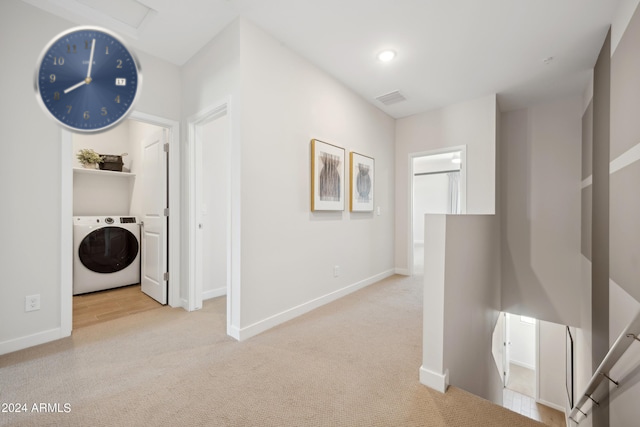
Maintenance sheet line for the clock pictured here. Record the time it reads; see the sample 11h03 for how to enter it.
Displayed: 8h01
